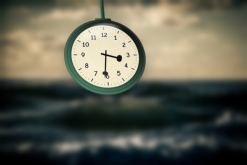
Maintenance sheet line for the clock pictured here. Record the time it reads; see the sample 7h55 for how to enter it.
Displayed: 3h31
